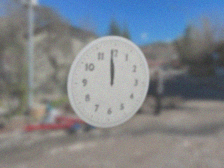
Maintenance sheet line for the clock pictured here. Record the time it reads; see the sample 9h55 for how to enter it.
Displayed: 11h59
